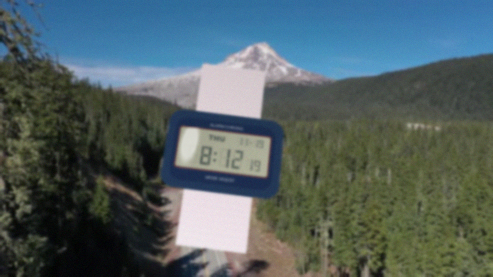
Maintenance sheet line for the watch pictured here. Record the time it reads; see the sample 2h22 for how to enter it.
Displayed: 8h12
